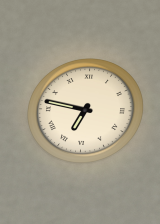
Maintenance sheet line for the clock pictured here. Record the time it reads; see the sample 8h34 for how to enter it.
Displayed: 6h47
